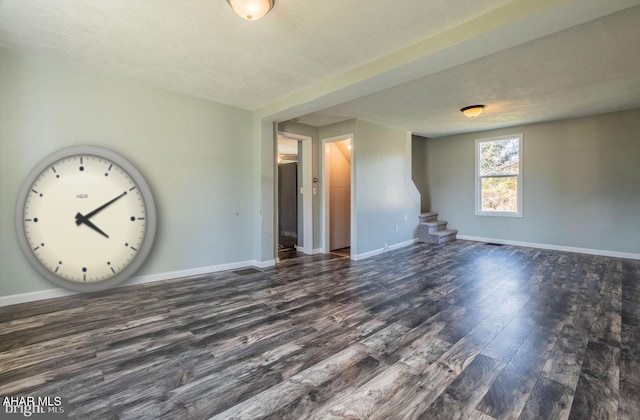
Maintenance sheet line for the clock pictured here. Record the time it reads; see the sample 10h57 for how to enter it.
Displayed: 4h10
